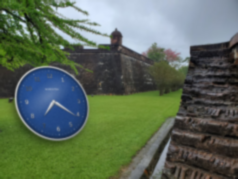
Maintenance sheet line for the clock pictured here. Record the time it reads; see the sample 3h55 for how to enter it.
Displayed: 7h21
